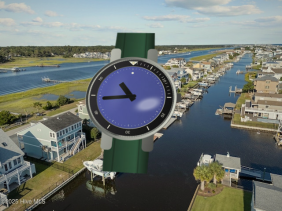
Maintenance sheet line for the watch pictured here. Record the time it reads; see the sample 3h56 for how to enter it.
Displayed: 10h44
